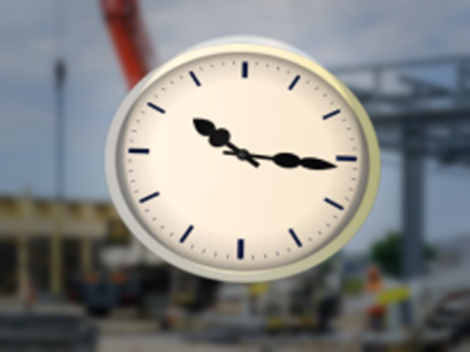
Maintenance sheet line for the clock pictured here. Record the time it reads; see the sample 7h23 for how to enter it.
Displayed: 10h16
